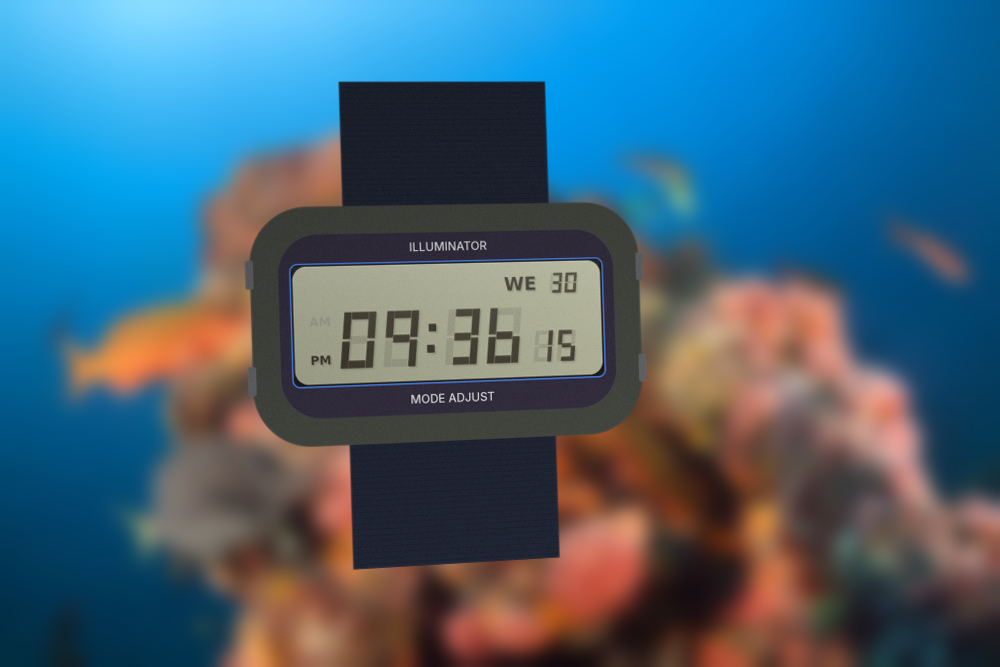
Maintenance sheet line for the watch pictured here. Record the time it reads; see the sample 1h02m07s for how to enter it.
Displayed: 9h36m15s
